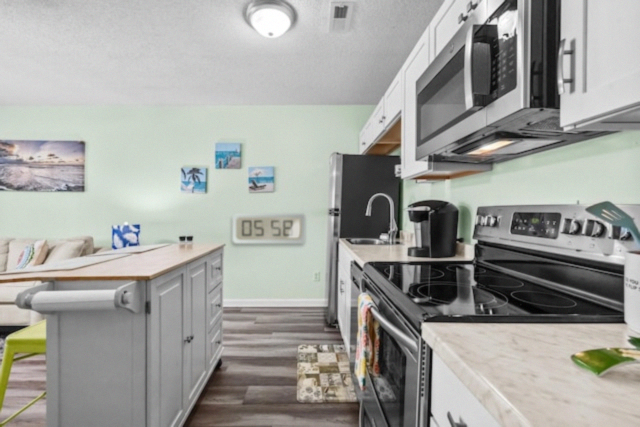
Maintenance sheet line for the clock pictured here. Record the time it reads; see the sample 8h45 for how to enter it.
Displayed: 5h58
